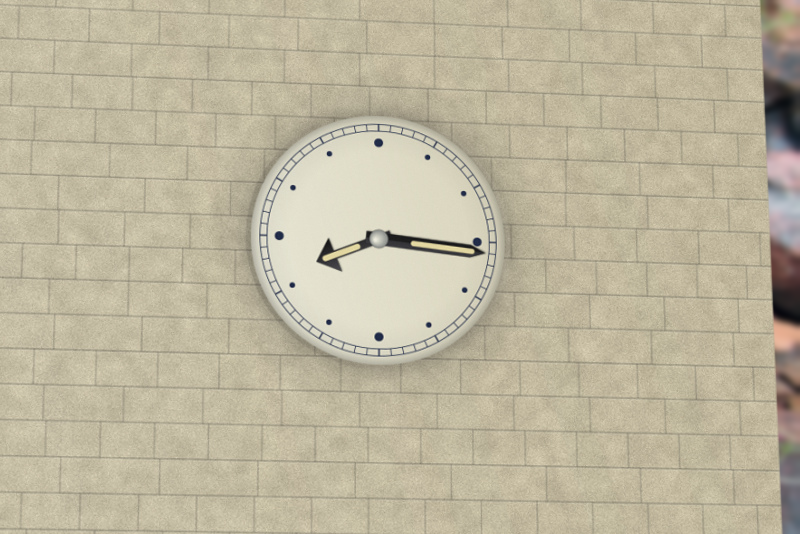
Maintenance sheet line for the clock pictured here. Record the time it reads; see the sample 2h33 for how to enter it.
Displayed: 8h16
